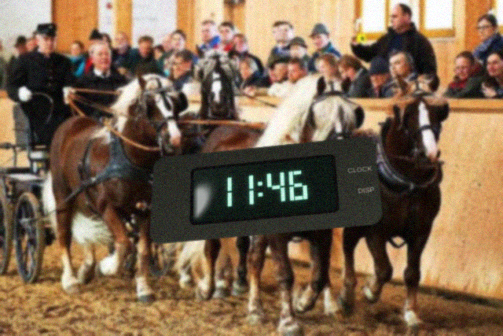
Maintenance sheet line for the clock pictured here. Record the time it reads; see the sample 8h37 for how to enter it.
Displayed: 11h46
